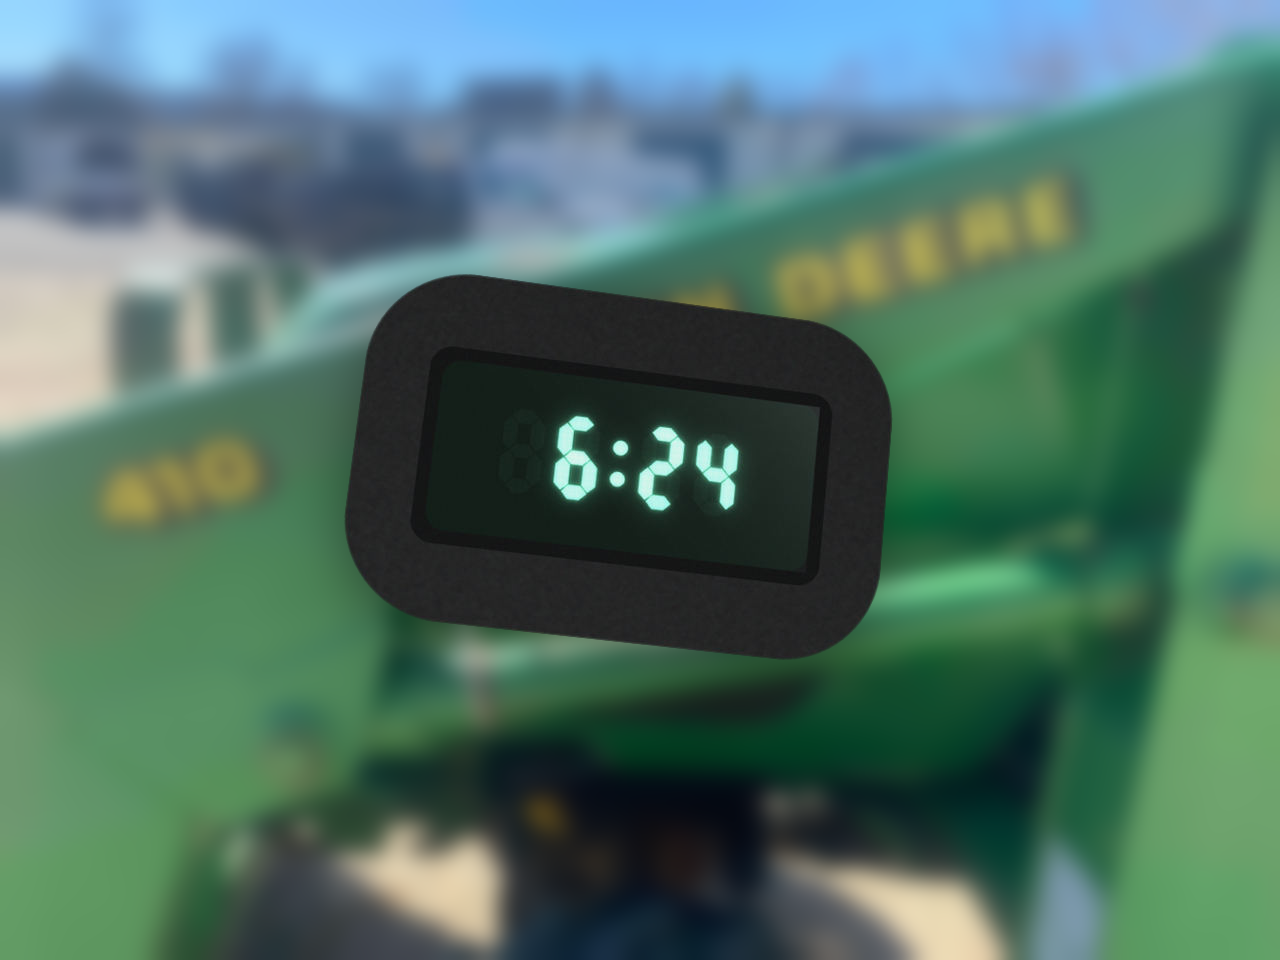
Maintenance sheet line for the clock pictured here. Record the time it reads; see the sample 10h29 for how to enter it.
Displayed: 6h24
